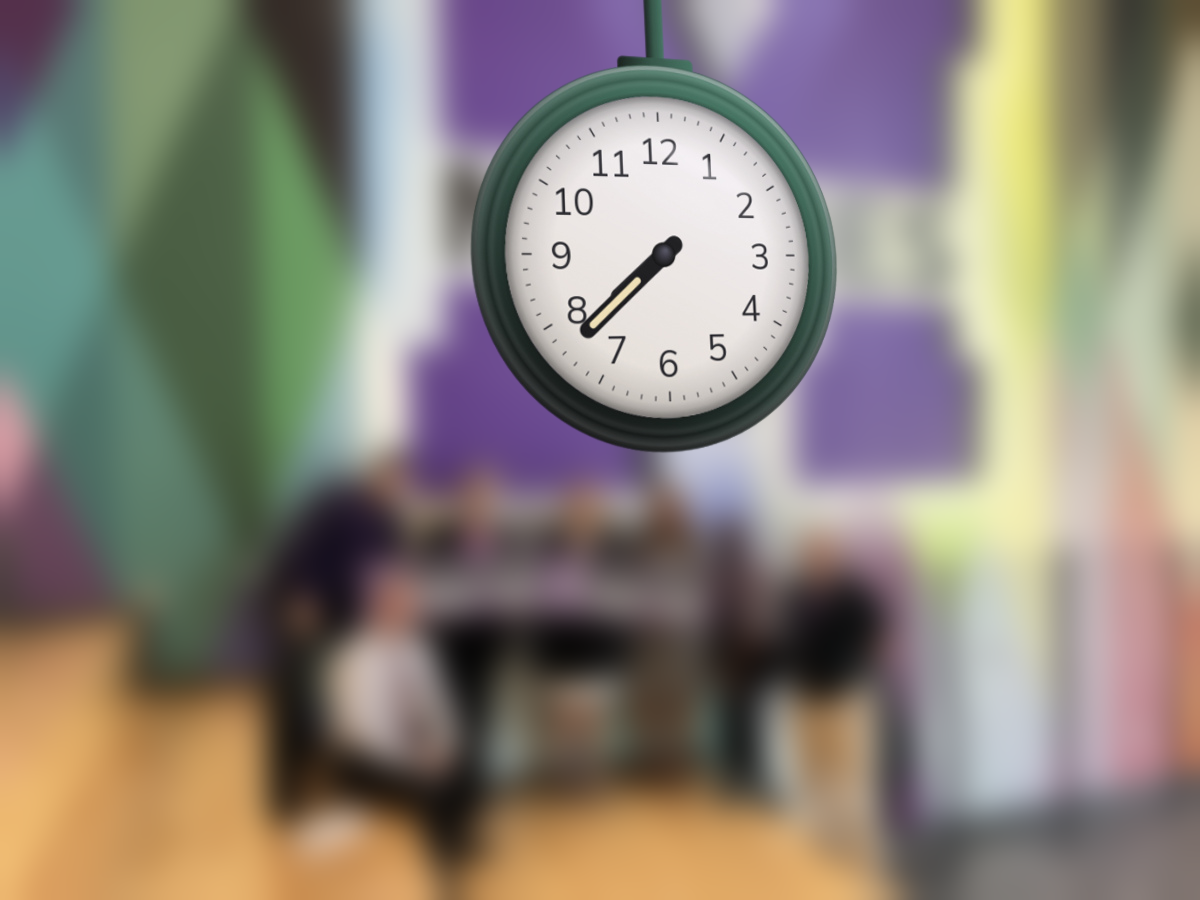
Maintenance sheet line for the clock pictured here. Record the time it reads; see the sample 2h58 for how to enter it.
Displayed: 7h38
